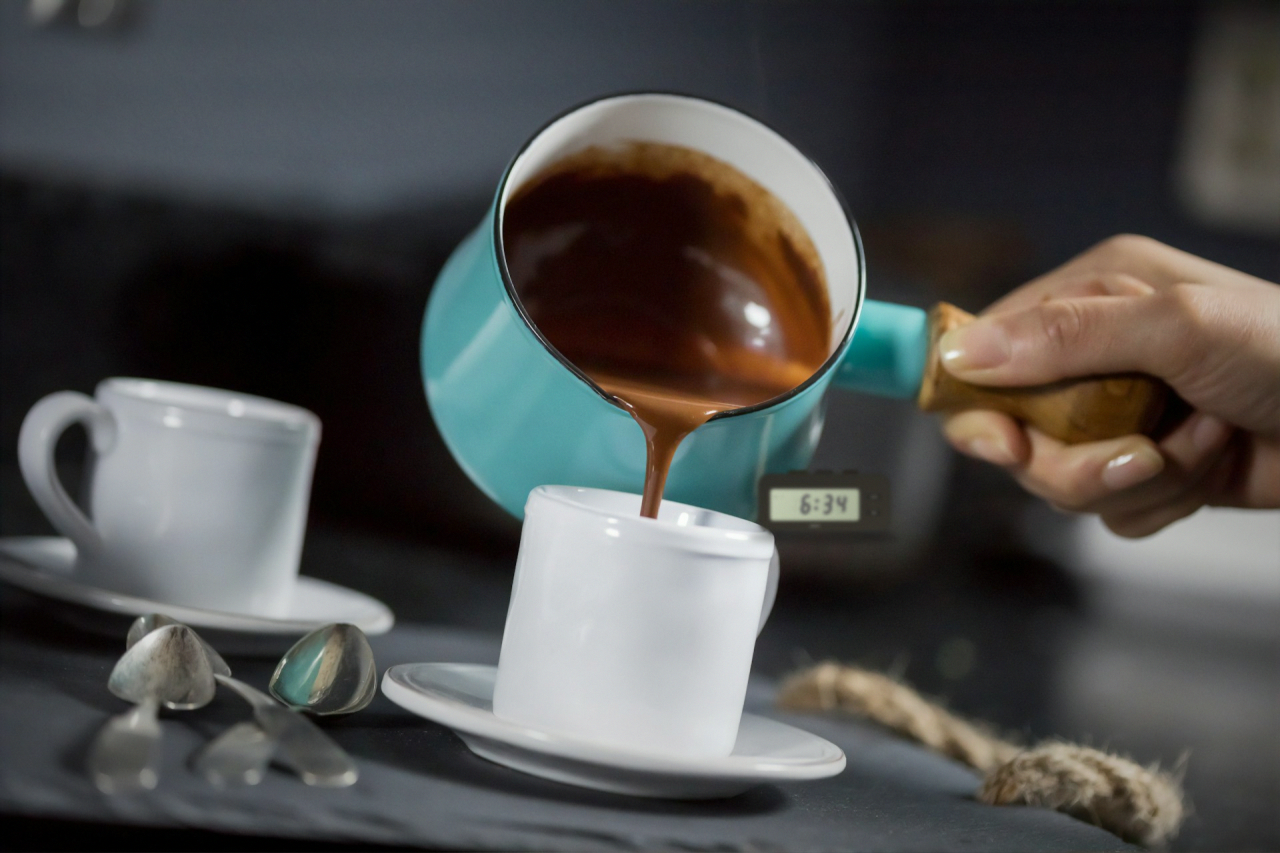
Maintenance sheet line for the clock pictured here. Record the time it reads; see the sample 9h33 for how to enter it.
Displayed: 6h34
